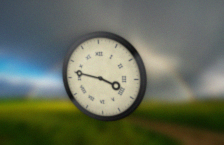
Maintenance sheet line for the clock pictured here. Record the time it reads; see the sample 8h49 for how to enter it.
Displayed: 3h47
